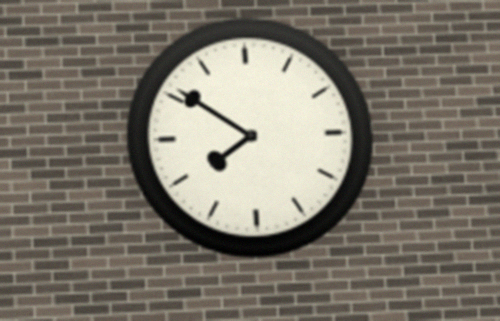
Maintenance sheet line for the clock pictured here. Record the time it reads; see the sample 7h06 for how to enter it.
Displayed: 7h51
